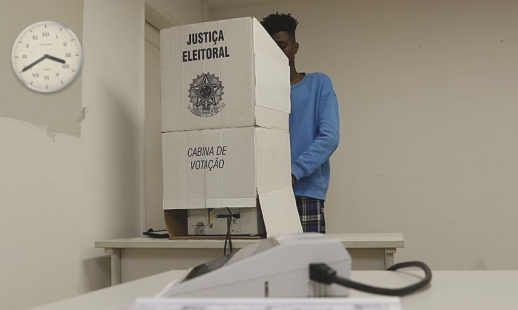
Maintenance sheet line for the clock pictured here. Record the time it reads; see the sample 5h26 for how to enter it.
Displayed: 3h40
